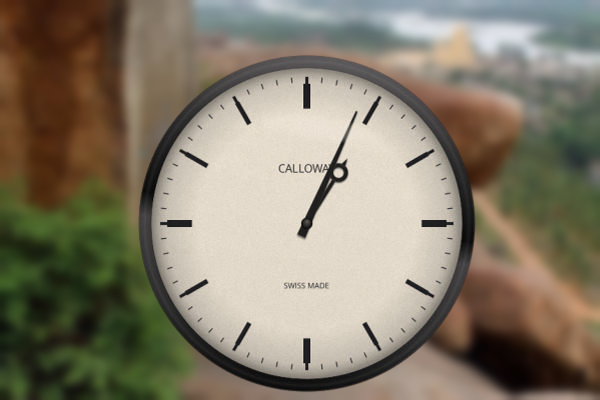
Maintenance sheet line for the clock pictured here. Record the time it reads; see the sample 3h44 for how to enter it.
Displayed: 1h04
